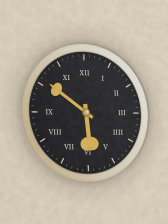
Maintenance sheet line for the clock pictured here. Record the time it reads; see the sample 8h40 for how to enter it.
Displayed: 5h51
